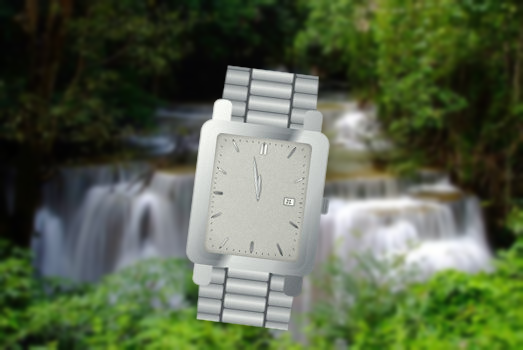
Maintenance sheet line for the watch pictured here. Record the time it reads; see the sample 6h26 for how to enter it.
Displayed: 11h58
